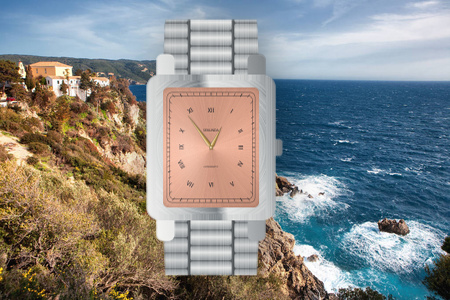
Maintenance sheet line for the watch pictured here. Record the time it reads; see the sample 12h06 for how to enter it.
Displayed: 12h54
